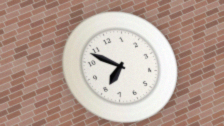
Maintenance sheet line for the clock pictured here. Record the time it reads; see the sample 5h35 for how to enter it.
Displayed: 7h53
